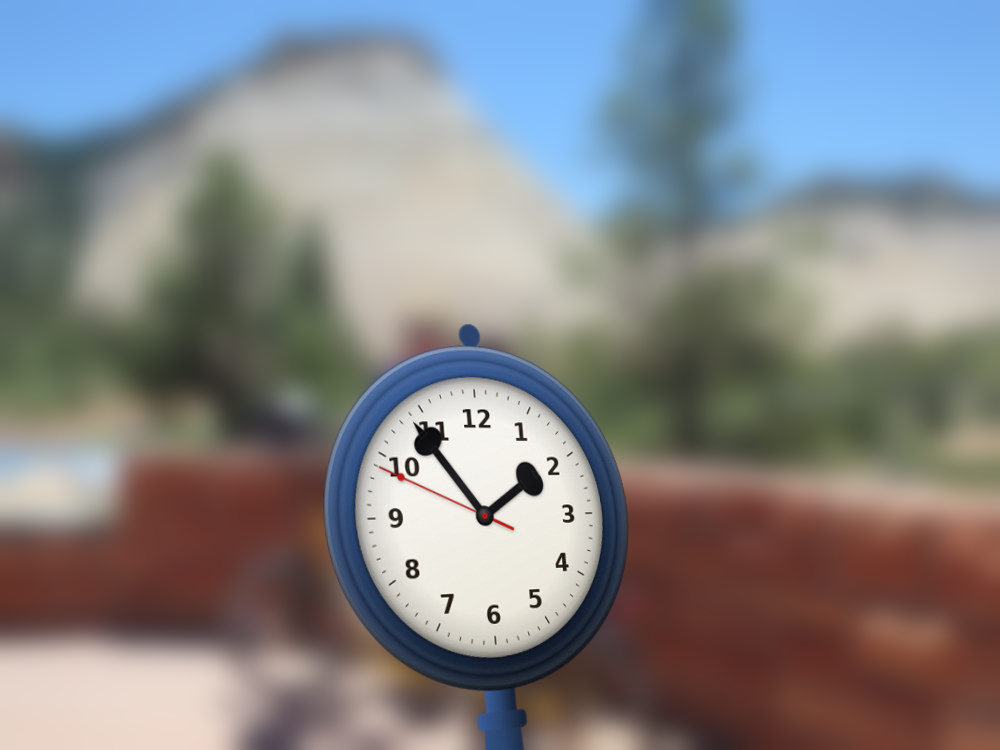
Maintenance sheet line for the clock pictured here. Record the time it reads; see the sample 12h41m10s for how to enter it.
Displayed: 1h53m49s
